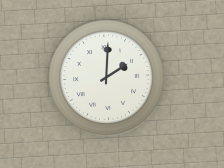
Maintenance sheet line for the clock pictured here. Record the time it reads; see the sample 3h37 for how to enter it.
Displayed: 2h01
